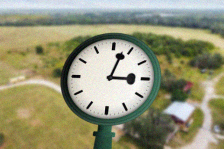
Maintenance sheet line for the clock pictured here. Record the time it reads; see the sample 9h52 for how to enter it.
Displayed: 3h03
